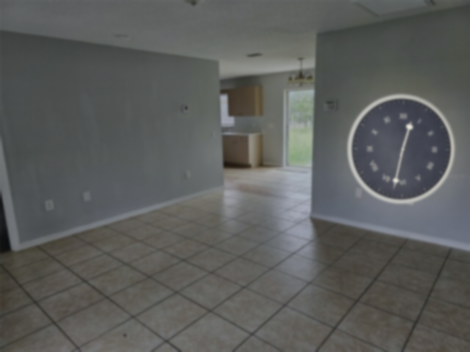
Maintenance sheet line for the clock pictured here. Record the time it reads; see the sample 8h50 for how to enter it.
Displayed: 12h32
